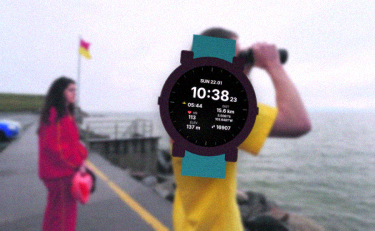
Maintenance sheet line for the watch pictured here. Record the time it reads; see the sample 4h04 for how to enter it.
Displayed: 10h38
